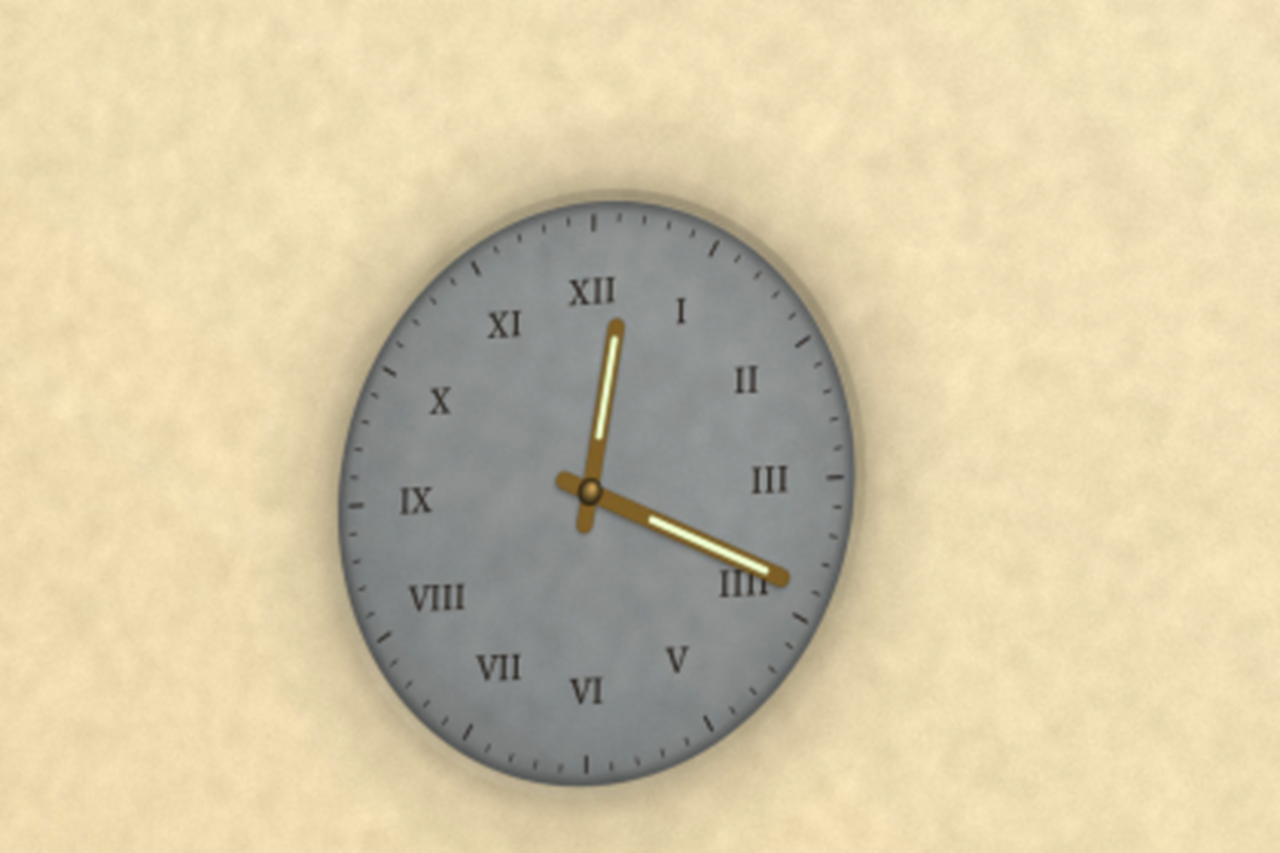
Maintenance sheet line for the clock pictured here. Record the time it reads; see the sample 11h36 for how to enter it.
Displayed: 12h19
